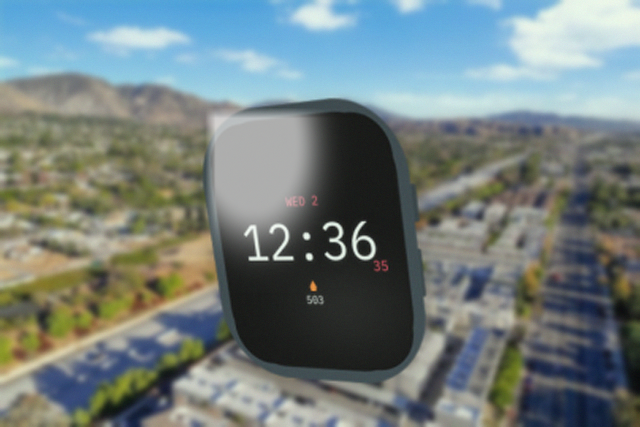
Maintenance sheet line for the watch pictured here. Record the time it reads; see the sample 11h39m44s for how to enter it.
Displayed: 12h36m35s
